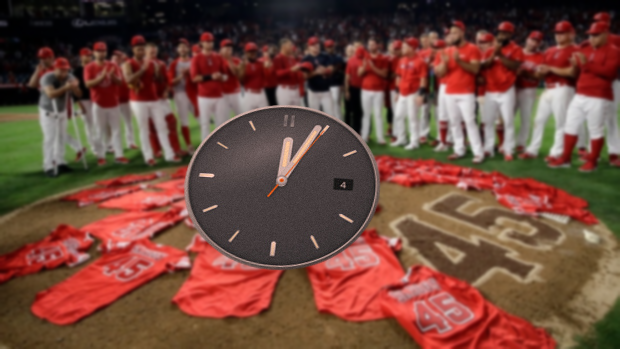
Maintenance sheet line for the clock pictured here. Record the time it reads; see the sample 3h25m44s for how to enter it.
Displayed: 12h04m05s
